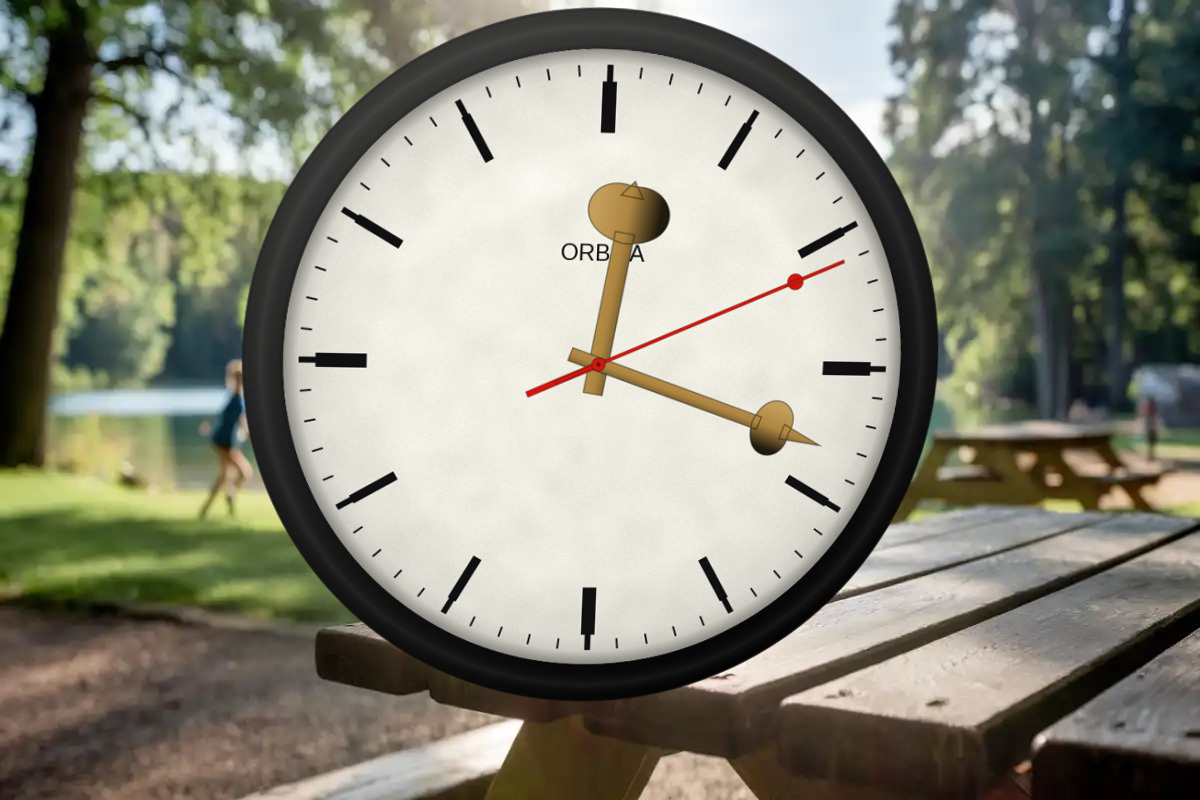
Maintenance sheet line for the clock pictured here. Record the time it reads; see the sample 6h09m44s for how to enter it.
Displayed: 12h18m11s
